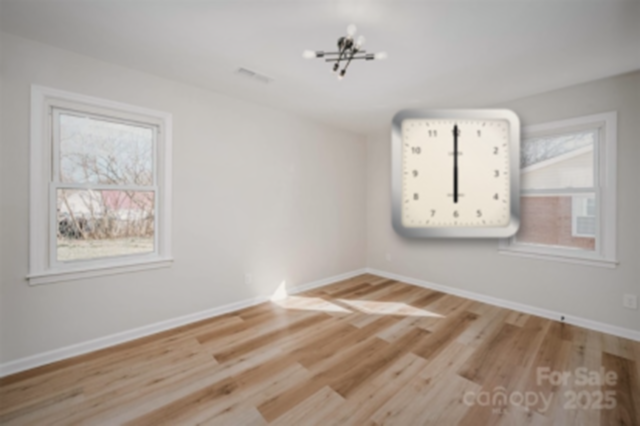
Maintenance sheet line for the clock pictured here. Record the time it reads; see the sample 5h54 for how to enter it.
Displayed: 6h00
